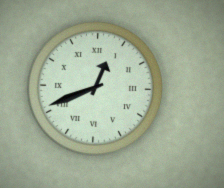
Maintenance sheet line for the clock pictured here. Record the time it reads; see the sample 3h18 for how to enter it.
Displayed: 12h41
